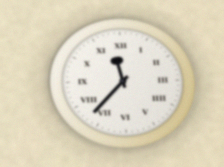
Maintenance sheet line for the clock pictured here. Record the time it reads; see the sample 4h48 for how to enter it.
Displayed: 11h37
